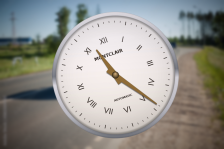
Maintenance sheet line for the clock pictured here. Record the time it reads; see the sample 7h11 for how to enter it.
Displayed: 11h24
